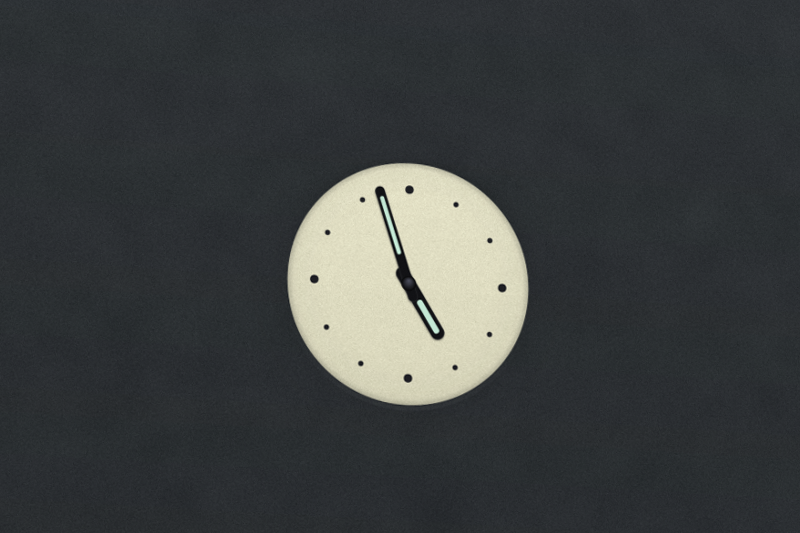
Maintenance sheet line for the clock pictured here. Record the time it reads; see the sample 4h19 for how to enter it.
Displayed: 4h57
